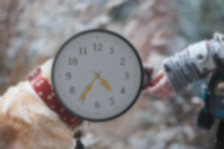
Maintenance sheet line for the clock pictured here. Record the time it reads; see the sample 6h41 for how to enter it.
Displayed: 4h36
